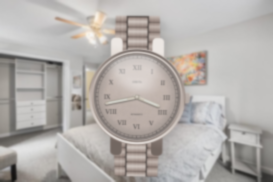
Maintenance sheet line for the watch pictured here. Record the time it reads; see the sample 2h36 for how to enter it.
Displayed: 3h43
